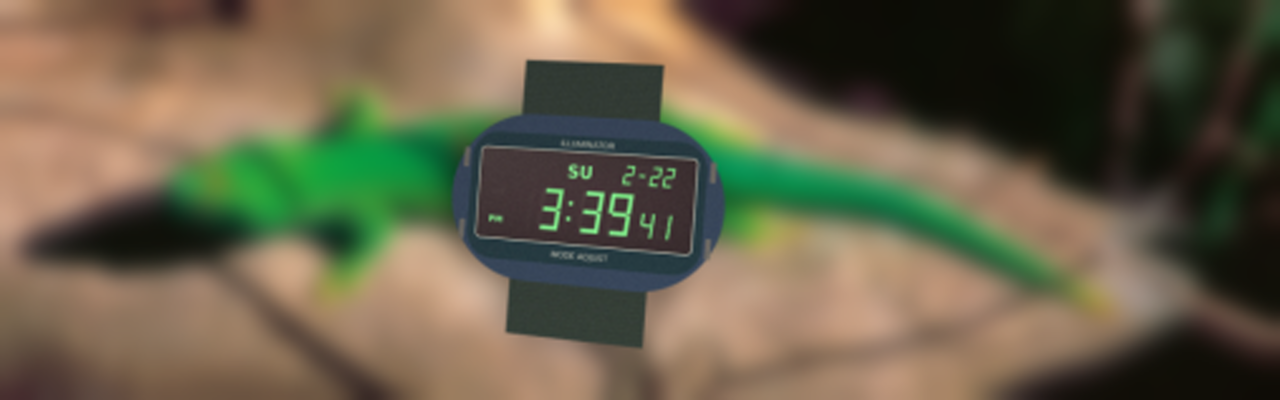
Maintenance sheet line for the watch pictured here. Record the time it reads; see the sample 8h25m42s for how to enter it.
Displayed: 3h39m41s
